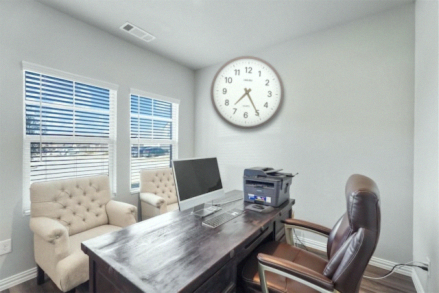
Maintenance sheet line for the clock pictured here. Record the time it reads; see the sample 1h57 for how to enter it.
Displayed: 7h25
